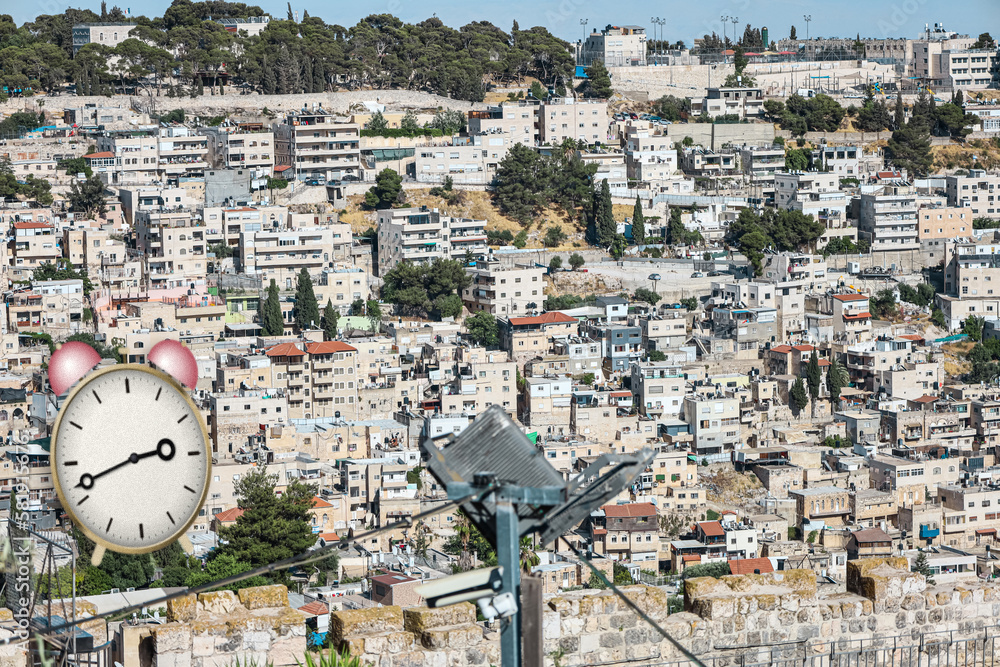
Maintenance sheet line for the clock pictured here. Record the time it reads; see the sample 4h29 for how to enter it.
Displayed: 2h42
